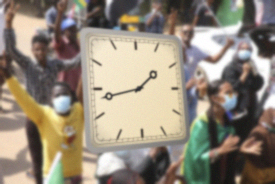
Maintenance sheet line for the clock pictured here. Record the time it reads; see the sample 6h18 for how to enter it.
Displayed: 1h43
